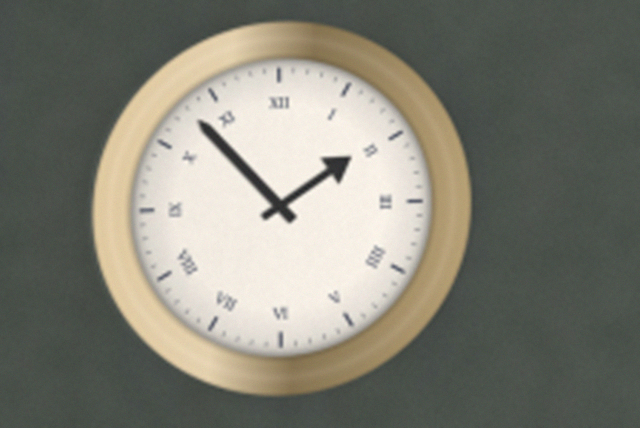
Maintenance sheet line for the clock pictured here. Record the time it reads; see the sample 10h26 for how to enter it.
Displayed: 1h53
